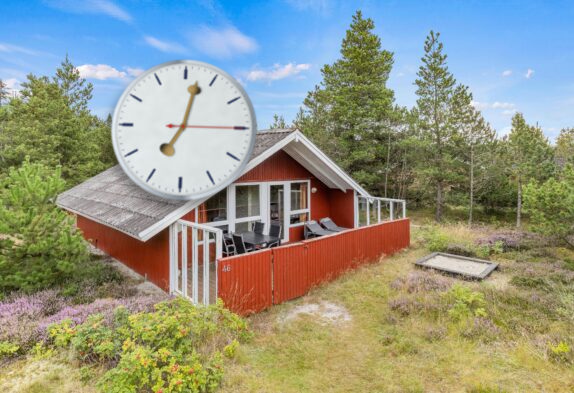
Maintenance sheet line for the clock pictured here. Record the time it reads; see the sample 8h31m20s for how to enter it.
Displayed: 7h02m15s
